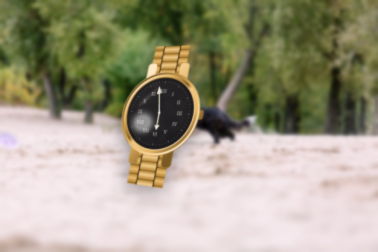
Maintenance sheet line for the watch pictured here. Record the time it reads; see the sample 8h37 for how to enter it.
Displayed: 5h58
